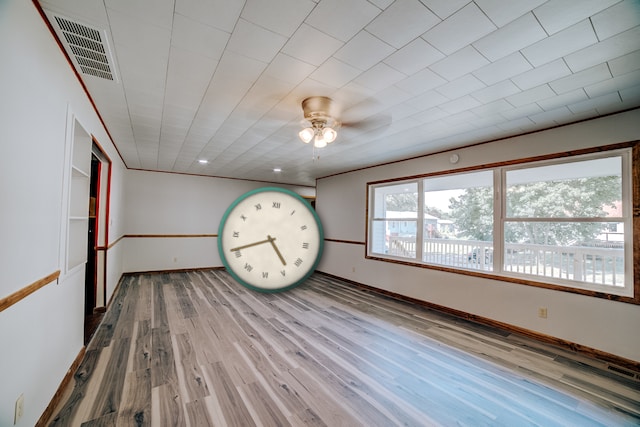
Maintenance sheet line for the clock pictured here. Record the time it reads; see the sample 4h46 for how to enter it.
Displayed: 4h41
